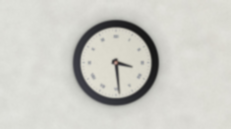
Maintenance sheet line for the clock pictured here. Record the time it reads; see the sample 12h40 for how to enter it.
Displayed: 3h29
